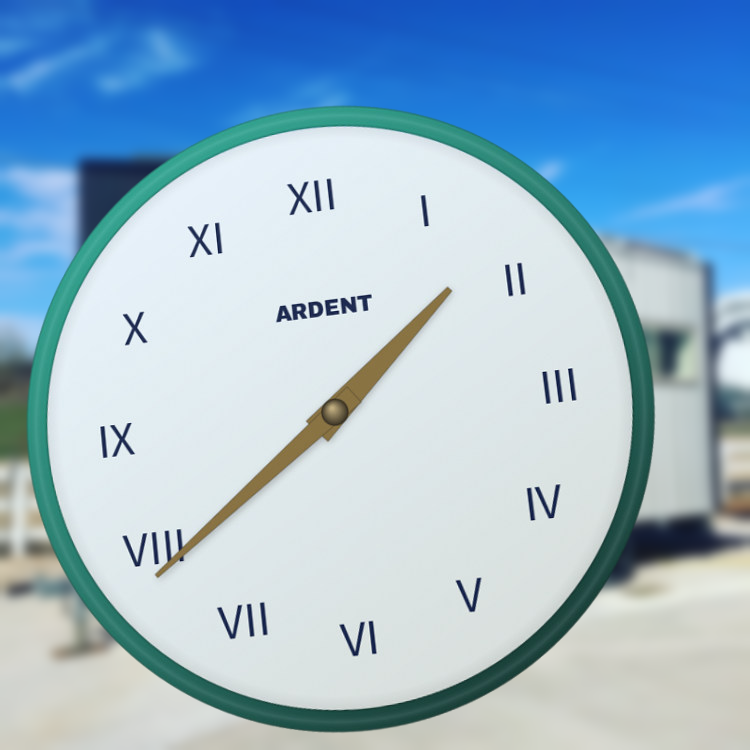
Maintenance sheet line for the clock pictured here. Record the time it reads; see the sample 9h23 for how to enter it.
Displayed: 1h39
